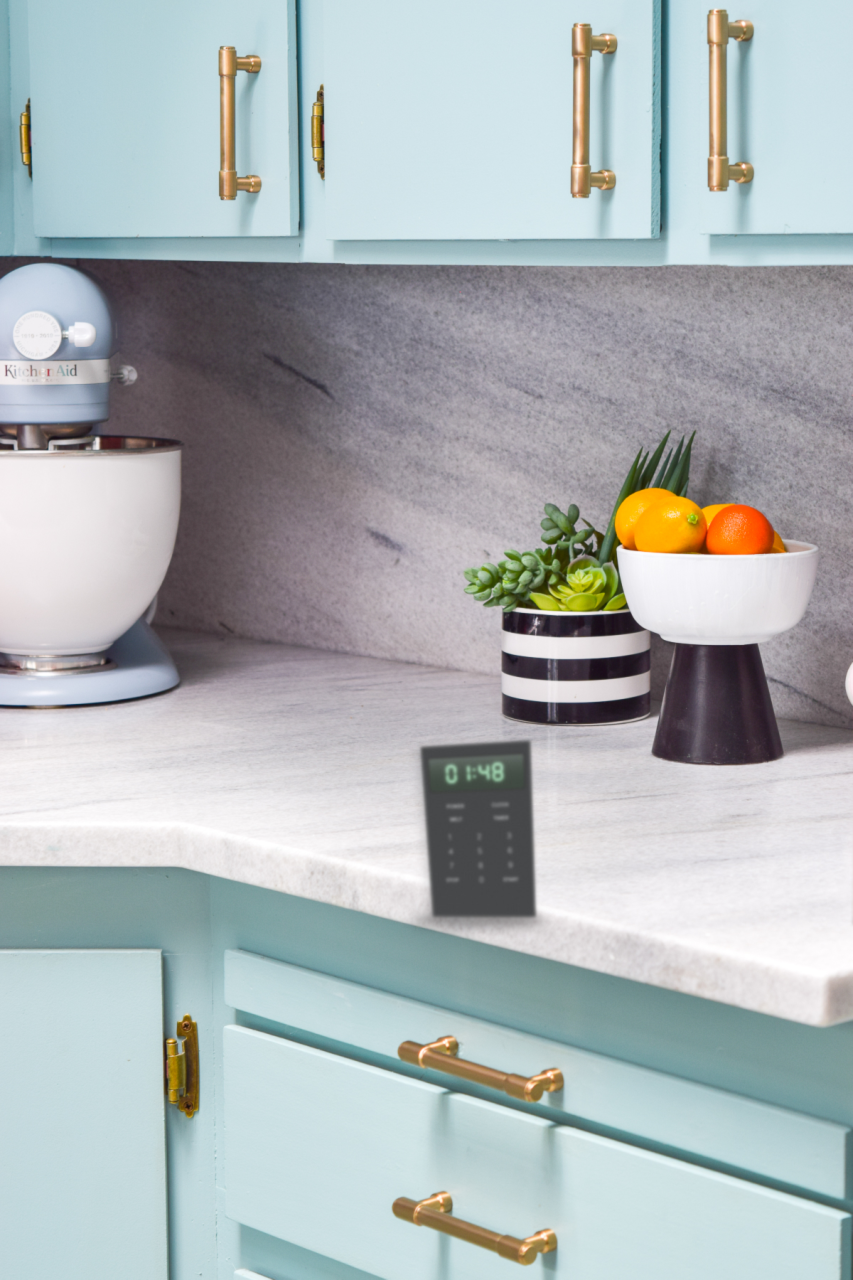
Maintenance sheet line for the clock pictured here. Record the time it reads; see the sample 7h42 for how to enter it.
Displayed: 1h48
